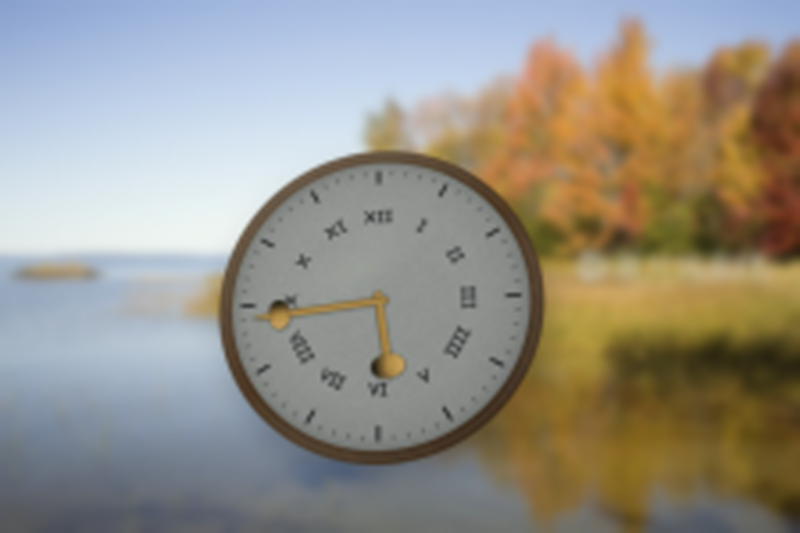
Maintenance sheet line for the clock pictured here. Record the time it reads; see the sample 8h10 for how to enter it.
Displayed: 5h44
